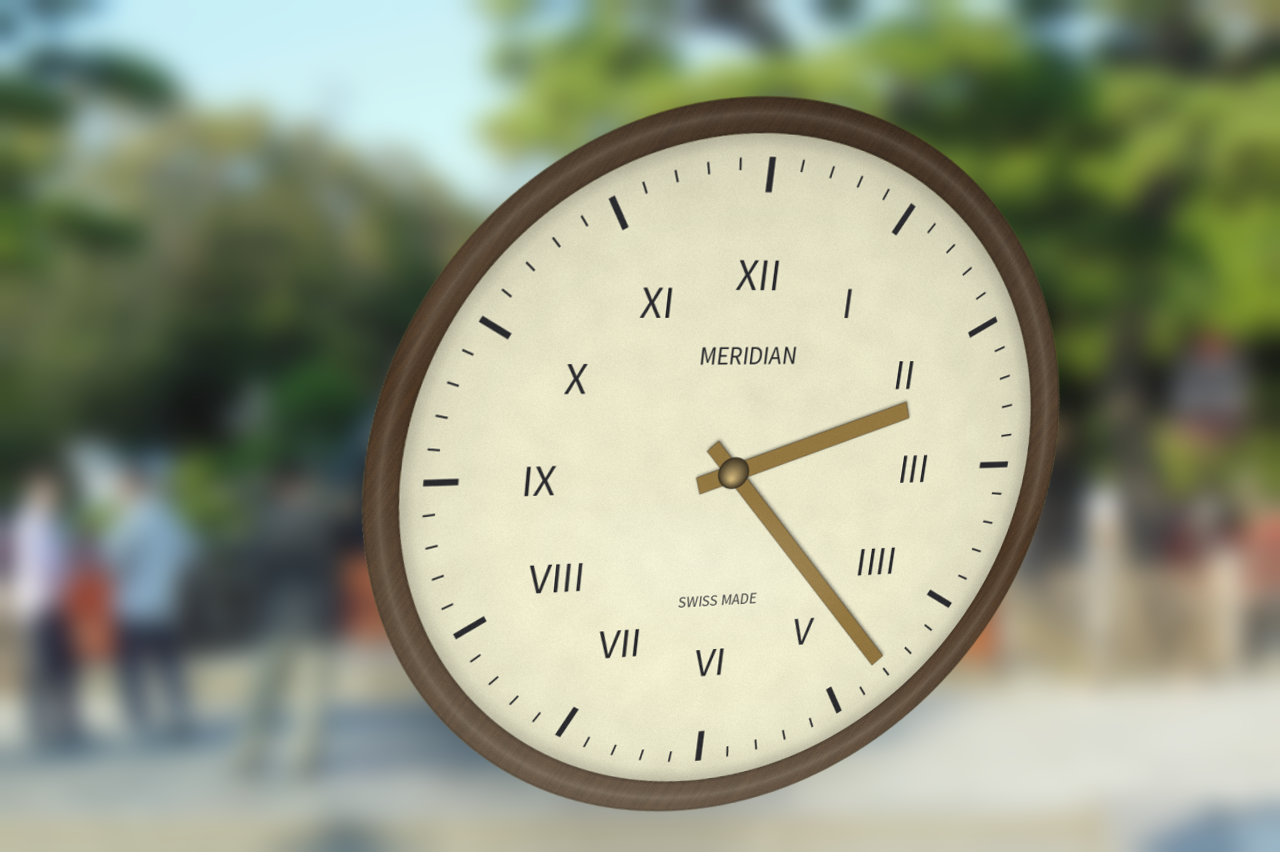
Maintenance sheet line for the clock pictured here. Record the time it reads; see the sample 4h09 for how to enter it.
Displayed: 2h23
